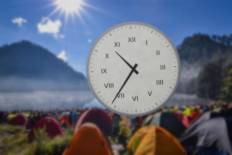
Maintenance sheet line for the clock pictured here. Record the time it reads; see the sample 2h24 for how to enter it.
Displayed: 10h36
